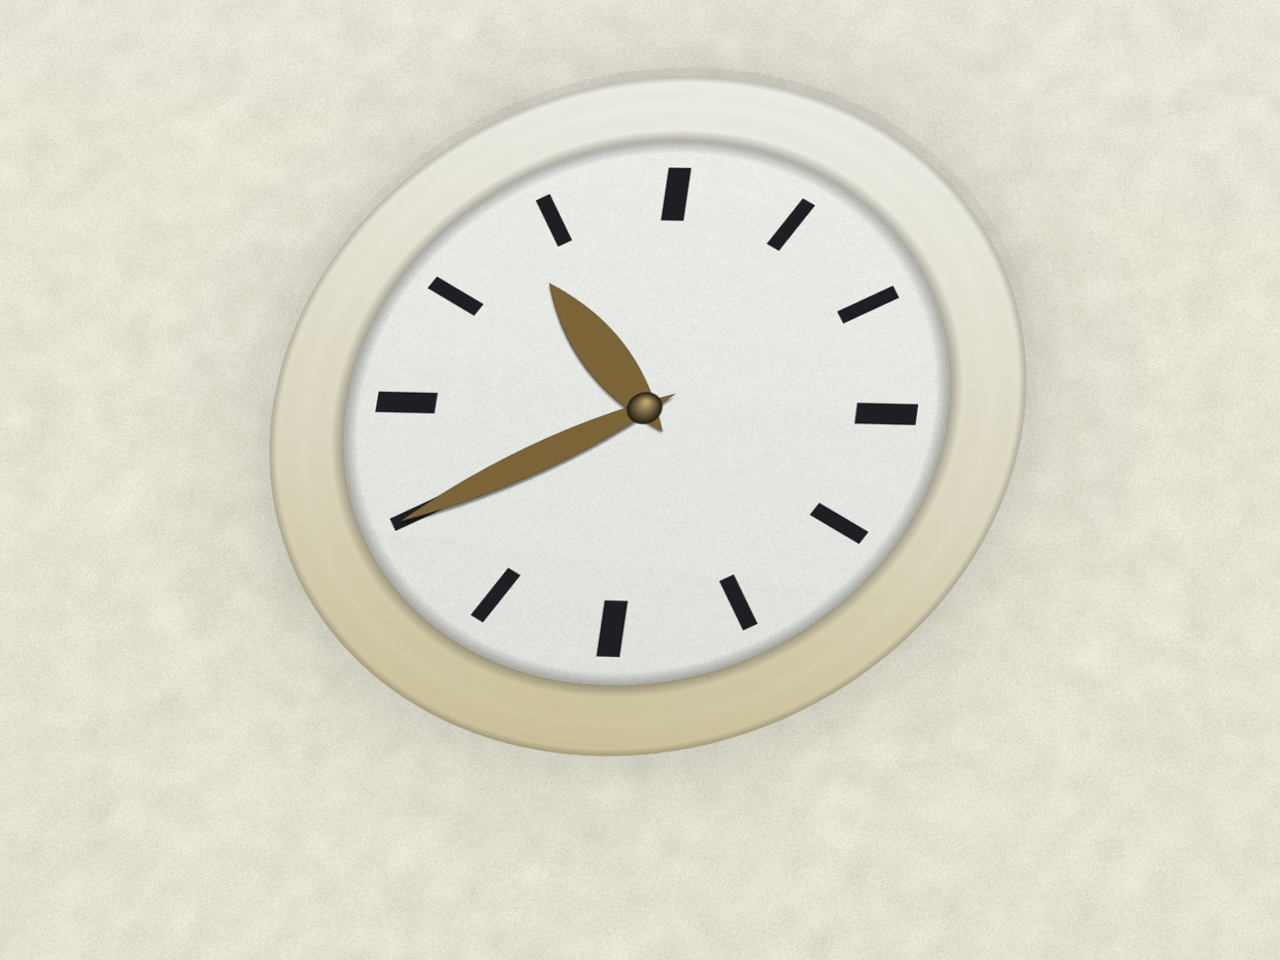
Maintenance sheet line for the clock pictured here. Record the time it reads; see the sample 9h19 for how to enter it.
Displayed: 10h40
